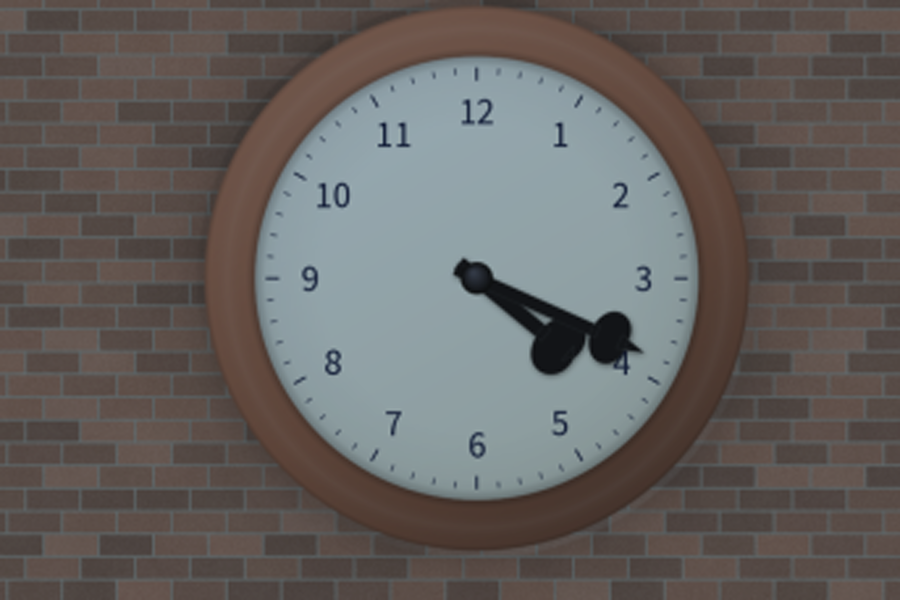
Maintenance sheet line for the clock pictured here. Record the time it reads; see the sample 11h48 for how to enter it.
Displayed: 4h19
